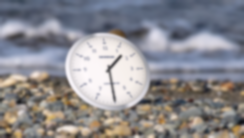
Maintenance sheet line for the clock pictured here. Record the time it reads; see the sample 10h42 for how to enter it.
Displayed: 1h30
